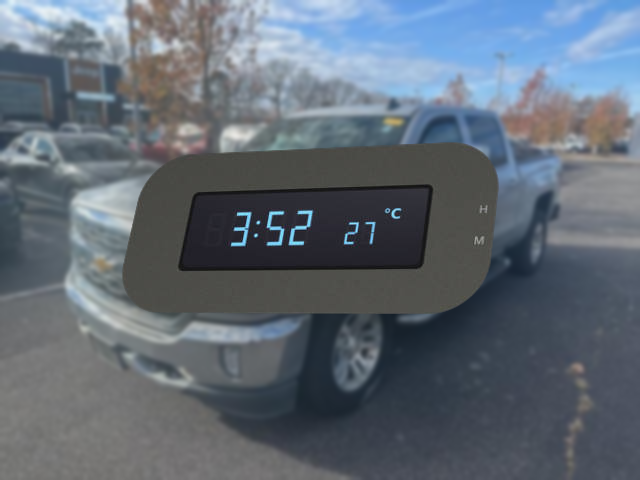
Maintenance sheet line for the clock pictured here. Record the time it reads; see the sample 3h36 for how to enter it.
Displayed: 3h52
